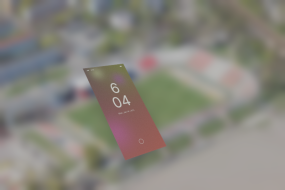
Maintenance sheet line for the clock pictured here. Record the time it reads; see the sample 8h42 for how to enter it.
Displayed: 6h04
